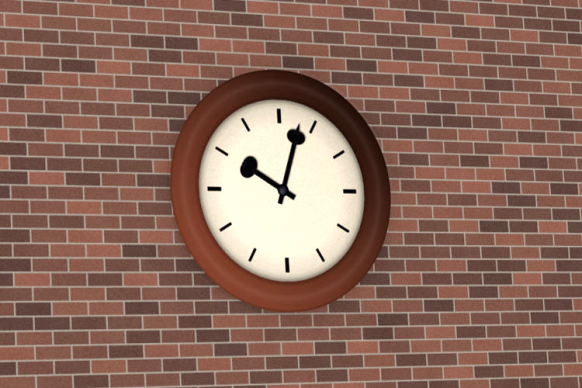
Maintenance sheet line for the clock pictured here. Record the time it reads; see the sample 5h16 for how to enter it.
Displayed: 10h03
